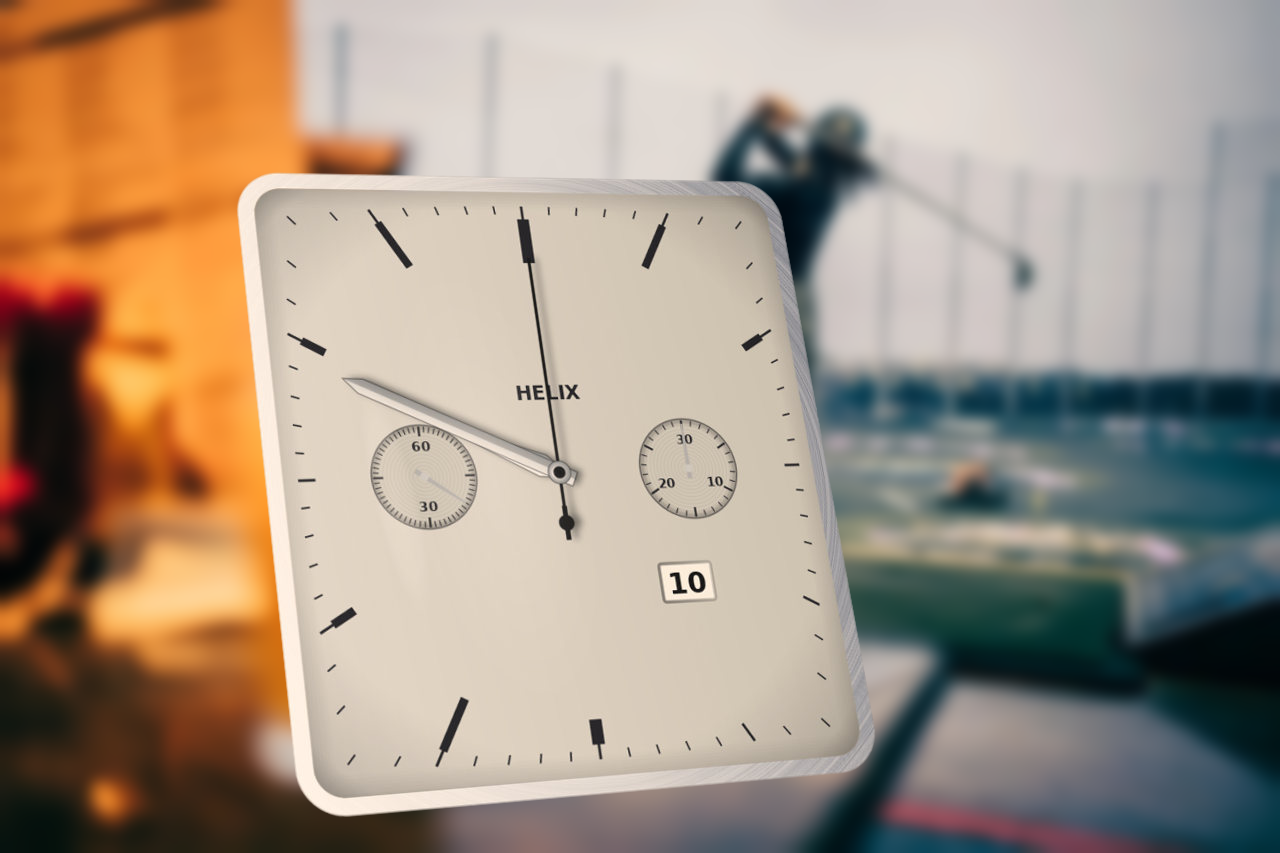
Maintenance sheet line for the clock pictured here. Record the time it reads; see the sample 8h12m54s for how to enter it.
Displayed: 9h49m21s
